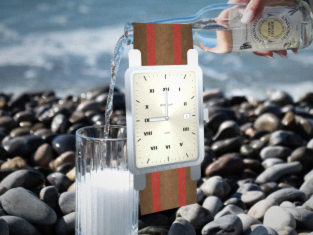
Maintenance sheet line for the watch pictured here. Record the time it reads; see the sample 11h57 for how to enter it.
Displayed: 9h00
